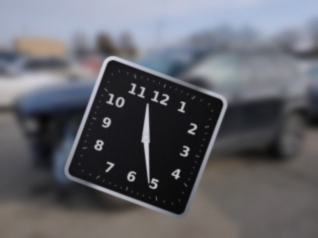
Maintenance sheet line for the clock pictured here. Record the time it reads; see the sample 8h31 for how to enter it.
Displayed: 11h26
